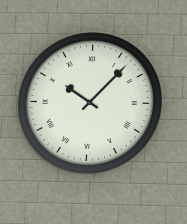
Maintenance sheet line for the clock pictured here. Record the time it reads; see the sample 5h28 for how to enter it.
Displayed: 10h07
